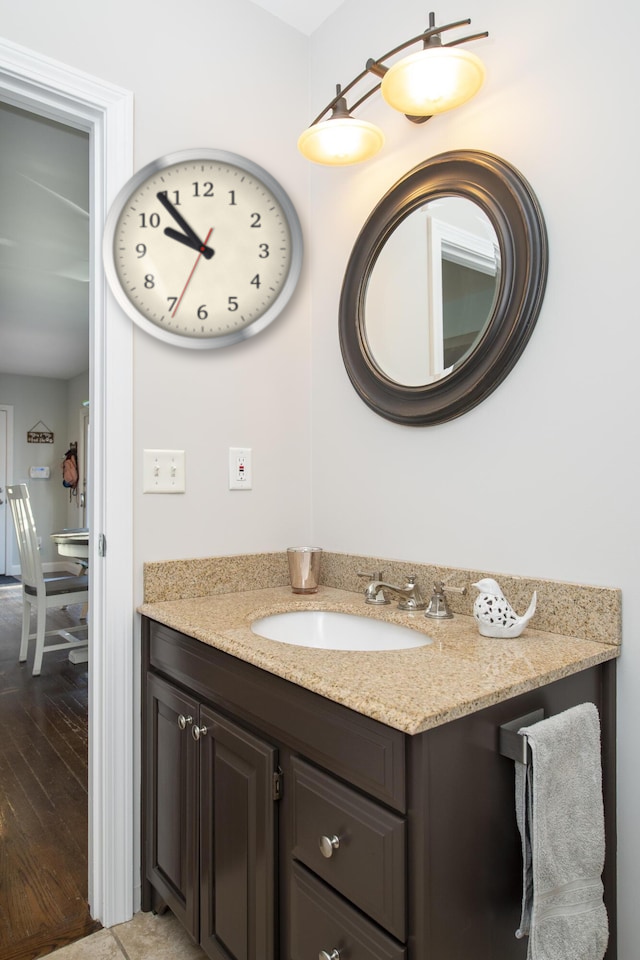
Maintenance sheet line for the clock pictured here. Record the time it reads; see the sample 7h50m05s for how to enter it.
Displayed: 9h53m34s
